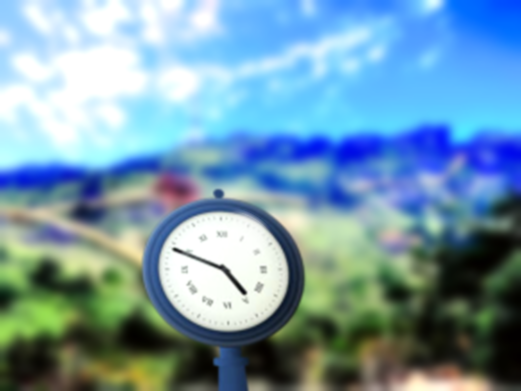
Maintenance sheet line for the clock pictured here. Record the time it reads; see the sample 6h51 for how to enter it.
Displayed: 4h49
